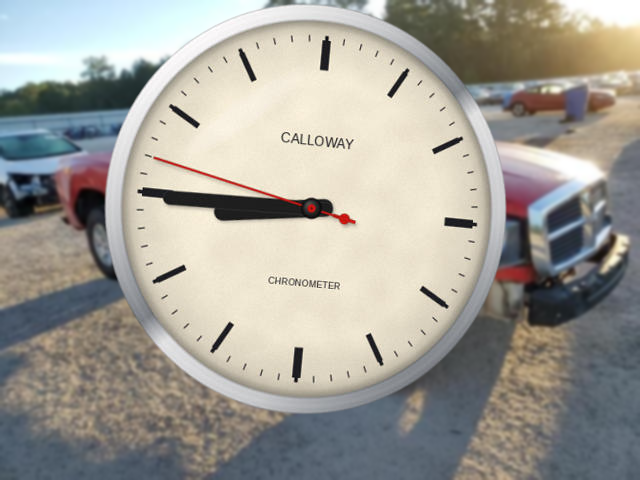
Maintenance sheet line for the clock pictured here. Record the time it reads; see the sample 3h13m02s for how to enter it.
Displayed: 8h44m47s
